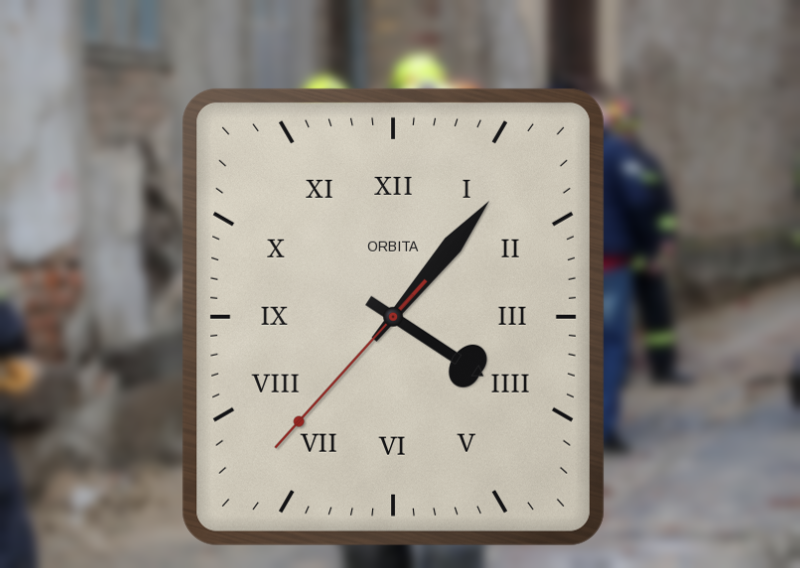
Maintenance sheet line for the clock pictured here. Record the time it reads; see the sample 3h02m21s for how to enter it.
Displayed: 4h06m37s
